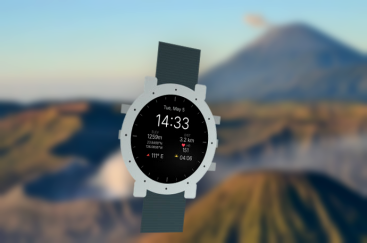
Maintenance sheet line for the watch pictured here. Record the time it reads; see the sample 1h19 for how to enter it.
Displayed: 14h33
